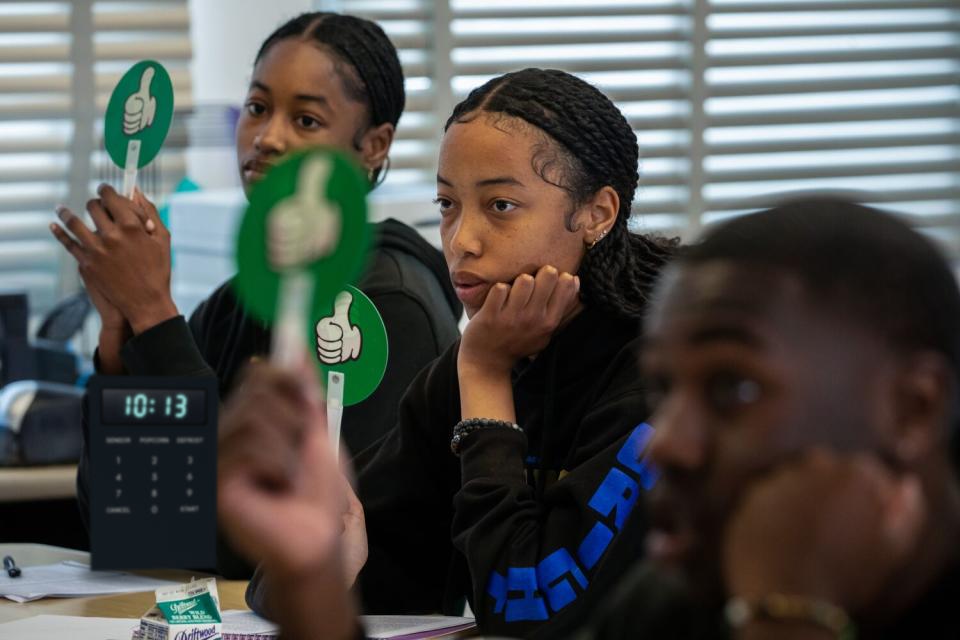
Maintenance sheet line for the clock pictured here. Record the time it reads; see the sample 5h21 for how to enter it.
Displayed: 10h13
